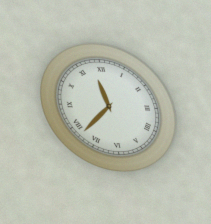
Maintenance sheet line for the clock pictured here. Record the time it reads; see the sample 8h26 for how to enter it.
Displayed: 11h38
